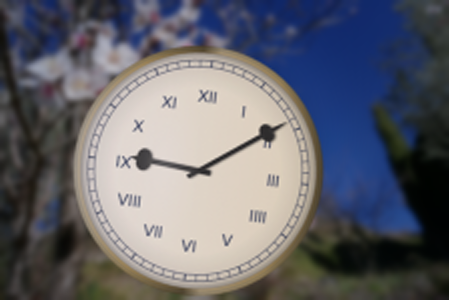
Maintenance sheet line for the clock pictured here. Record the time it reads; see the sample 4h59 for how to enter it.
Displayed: 9h09
